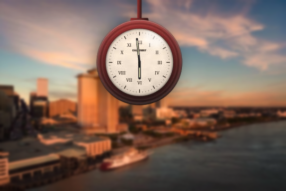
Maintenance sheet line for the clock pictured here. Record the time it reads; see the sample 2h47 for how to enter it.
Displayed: 5h59
